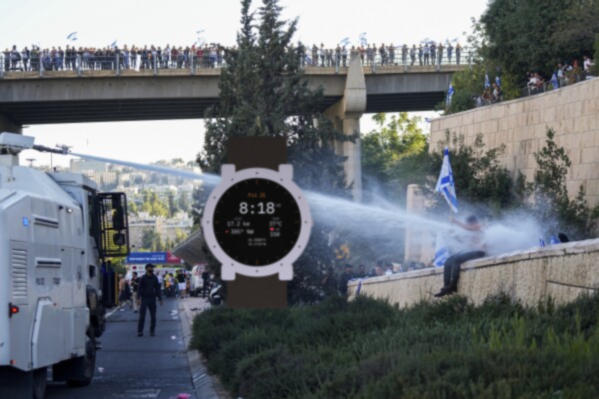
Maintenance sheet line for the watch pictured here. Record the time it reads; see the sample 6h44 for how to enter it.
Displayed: 8h18
